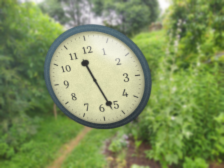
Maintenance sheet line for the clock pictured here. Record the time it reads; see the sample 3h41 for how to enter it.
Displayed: 11h27
